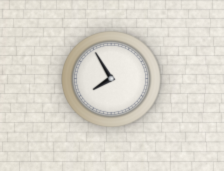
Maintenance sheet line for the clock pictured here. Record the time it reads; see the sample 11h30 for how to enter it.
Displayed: 7h55
